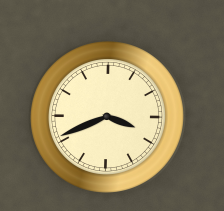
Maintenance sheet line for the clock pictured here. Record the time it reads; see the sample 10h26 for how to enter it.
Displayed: 3h41
